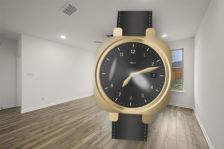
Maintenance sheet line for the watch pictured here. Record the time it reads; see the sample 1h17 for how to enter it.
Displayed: 7h12
